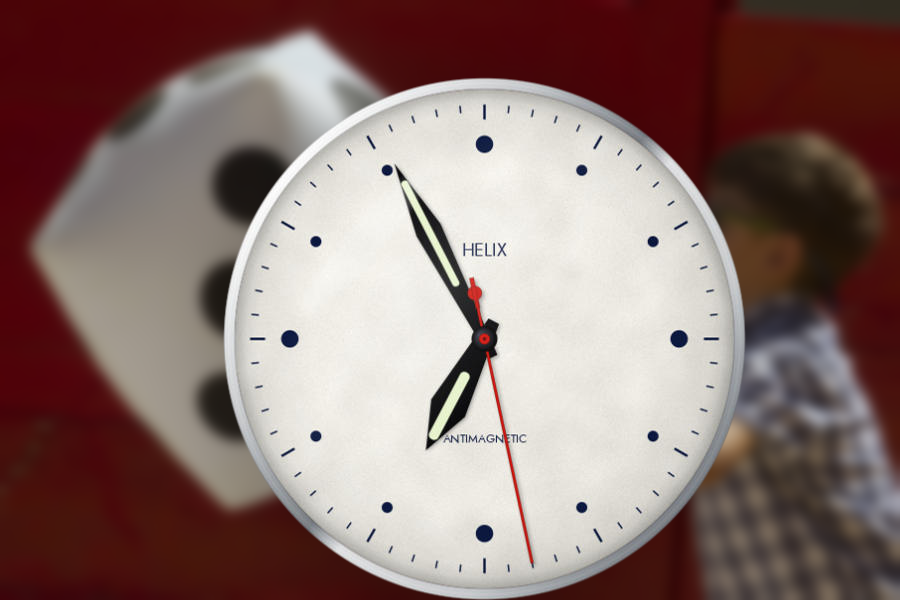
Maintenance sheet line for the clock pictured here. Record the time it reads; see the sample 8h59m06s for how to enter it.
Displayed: 6h55m28s
